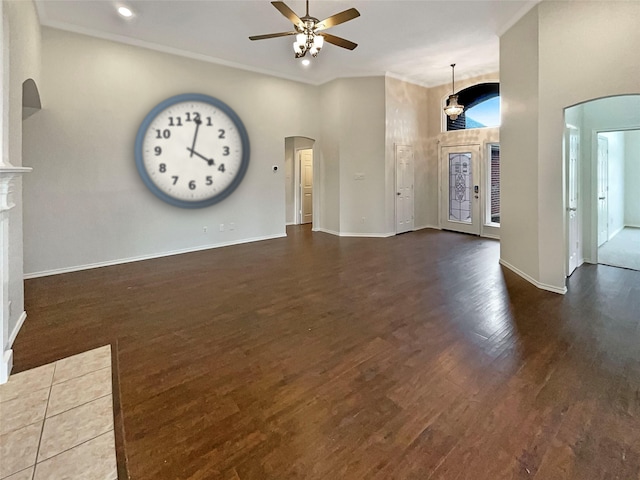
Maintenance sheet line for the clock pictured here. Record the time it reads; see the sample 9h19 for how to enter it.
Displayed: 4h02
